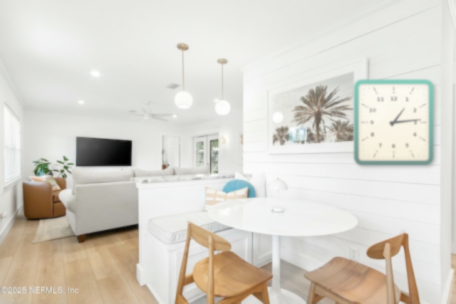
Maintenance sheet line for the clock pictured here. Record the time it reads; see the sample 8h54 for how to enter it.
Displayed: 1h14
